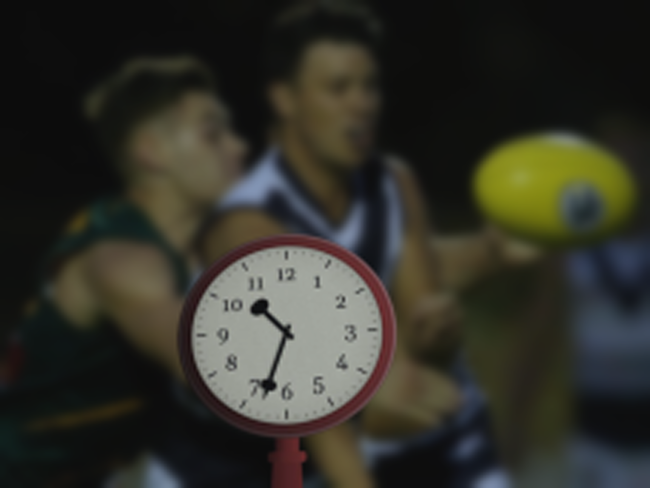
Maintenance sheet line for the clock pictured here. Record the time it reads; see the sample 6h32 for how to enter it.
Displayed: 10h33
